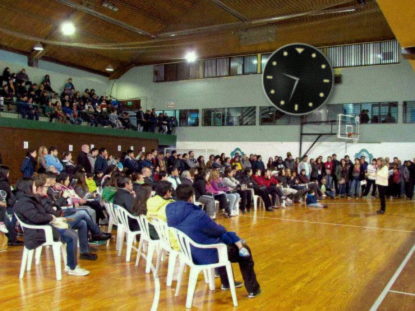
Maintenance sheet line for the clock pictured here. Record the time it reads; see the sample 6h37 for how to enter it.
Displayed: 9h33
